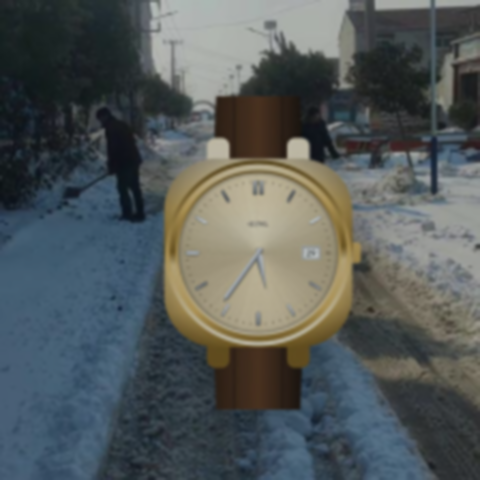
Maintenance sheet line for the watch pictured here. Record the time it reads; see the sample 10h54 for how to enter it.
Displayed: 5h36
